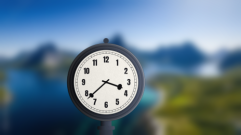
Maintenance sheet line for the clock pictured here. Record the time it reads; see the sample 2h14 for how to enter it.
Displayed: 3h38
